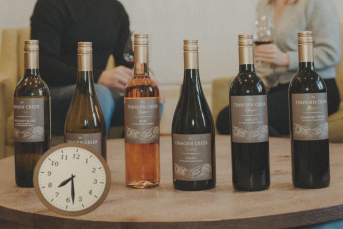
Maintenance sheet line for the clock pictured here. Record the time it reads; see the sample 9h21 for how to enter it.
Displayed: 7h28
